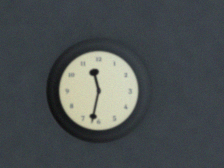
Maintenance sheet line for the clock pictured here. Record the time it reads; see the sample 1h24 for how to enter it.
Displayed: 11h32
